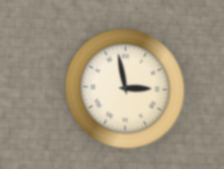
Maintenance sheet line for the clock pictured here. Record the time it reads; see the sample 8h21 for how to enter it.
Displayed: 2h58
